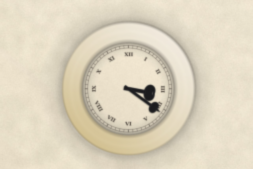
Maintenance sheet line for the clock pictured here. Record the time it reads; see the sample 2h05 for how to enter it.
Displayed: 3h21
